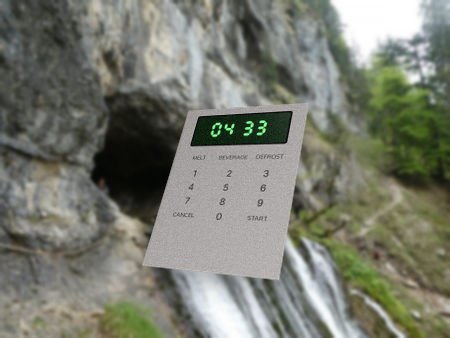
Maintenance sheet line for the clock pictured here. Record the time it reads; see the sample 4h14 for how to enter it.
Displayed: 4h33
